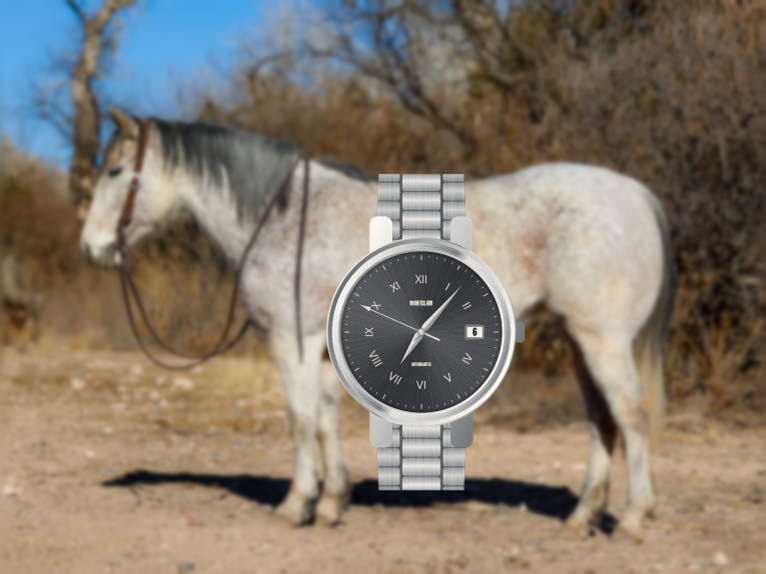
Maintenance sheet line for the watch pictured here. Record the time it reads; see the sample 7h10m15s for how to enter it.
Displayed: 7h06m49s
